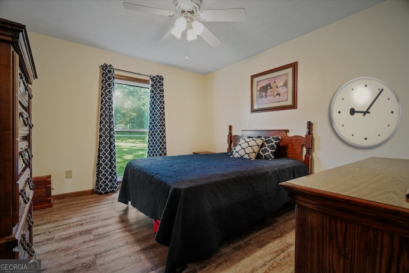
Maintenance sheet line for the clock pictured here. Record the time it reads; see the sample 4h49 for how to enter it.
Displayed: 9h06
